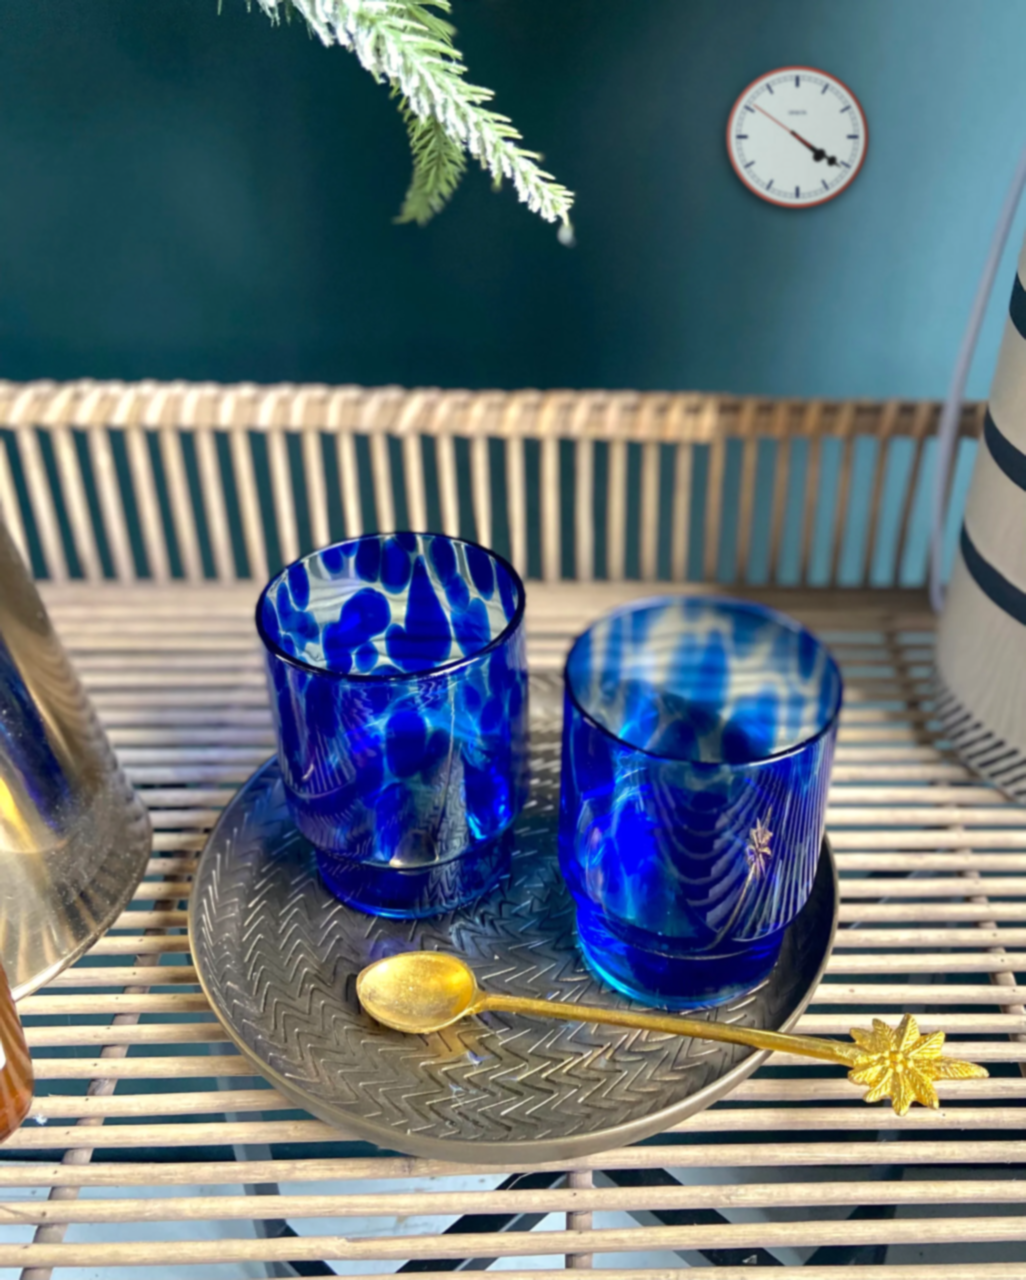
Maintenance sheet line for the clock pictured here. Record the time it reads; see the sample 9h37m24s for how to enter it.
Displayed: 4h20m51s
